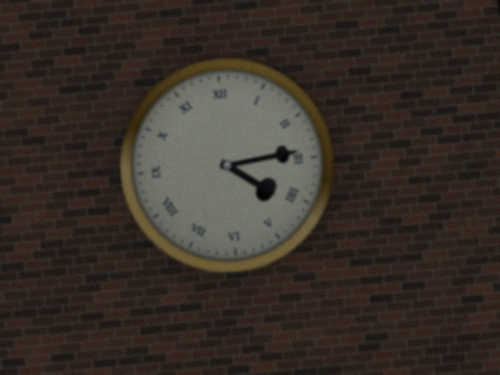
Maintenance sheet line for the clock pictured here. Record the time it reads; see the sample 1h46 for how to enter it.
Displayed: 4h14
